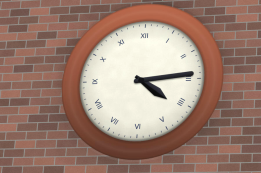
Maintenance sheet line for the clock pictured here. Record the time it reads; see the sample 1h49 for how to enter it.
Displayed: 4h14
